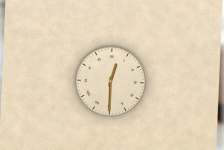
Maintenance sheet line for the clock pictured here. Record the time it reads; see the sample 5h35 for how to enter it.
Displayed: 12h30
